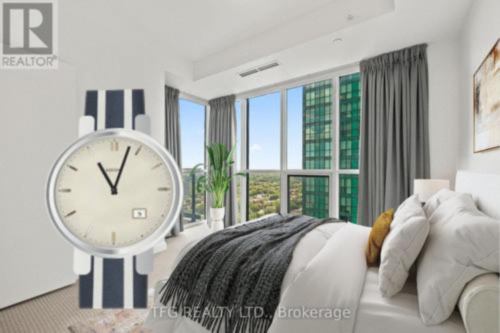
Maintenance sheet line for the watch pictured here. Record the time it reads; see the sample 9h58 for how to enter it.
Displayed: 11h03
